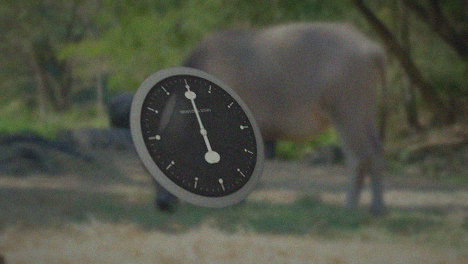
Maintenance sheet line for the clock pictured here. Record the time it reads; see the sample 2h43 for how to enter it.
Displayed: 6h00
